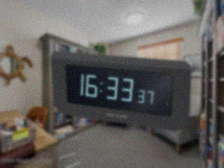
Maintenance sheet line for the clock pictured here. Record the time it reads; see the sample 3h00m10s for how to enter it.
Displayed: 16h33m37s
